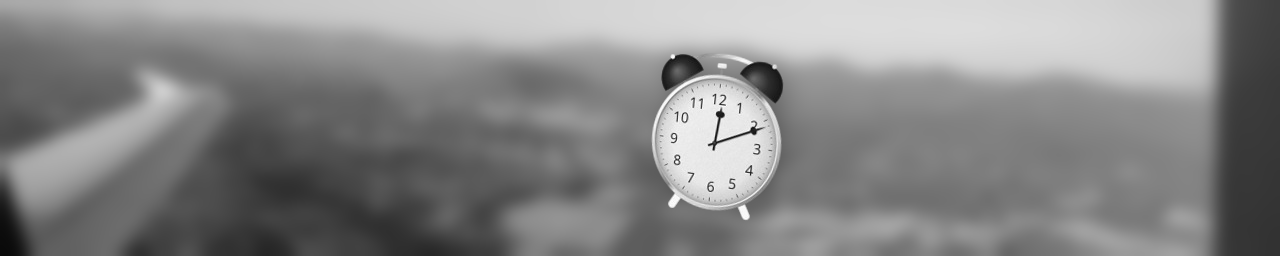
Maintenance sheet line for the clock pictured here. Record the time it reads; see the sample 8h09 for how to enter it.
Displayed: 12h11
